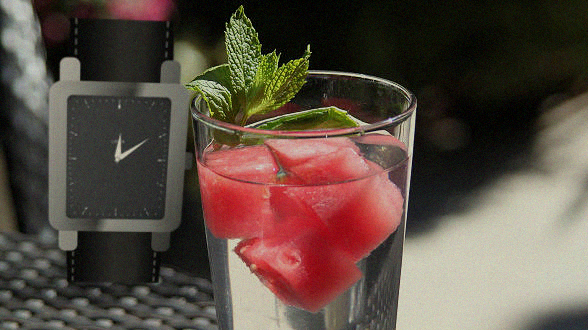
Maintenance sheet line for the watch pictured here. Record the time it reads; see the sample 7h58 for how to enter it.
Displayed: 12h09
